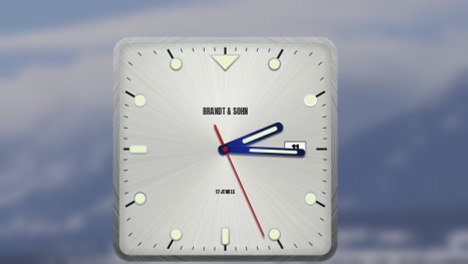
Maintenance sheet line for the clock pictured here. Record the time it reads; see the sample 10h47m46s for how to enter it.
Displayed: 2h15m26s
